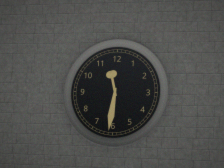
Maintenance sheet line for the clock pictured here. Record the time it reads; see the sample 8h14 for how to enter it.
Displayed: 11h31
